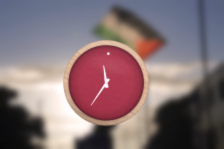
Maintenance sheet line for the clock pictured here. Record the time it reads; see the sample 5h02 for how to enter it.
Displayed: 11h35
